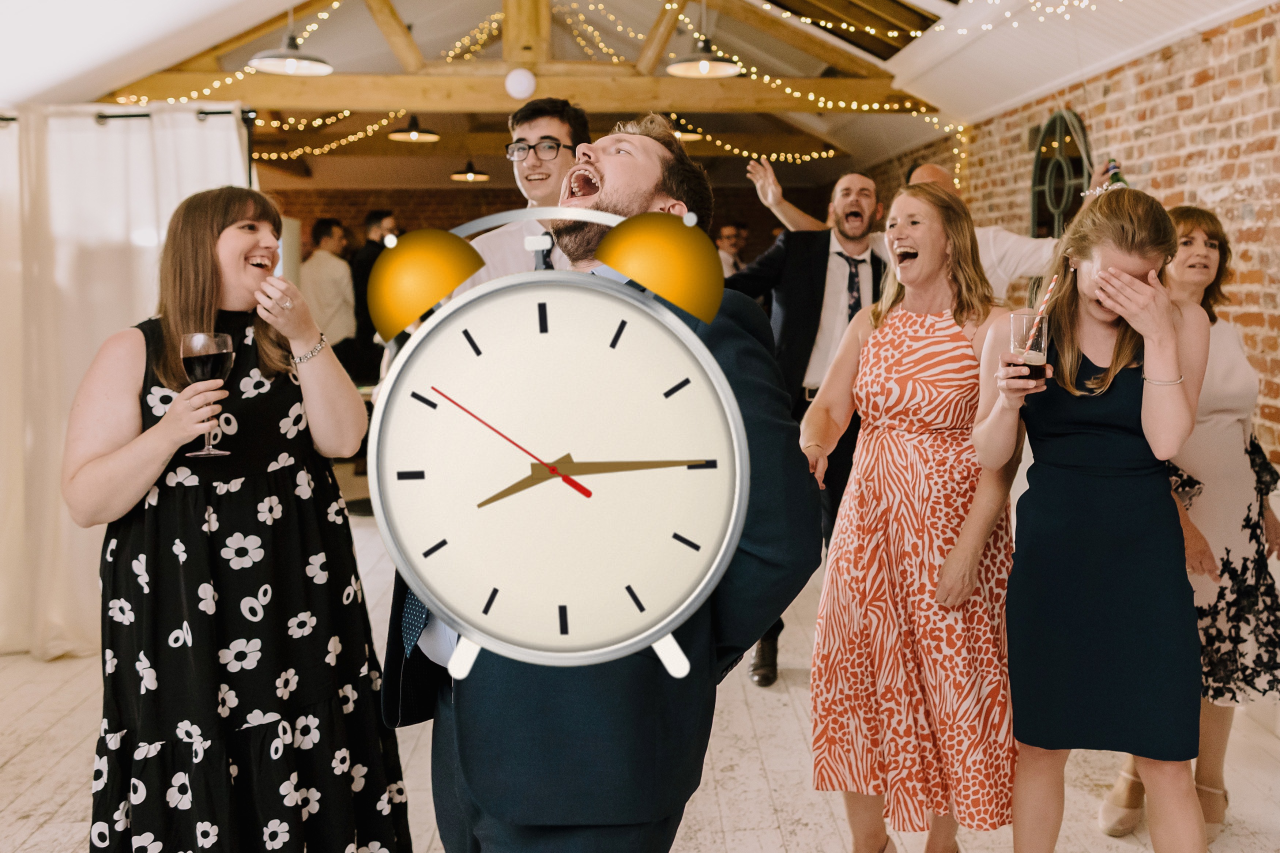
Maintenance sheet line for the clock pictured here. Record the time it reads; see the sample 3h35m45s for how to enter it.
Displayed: 8h14m51s
